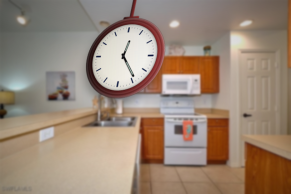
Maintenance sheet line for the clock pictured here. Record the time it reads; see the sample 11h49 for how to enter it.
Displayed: 12h24
